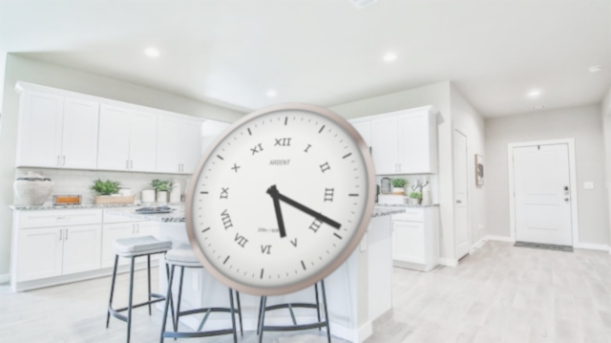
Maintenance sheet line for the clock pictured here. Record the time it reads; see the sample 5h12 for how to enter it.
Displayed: 5h19
